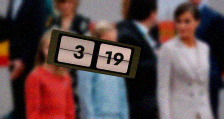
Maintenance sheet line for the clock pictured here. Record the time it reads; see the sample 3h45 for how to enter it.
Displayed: 3h19
